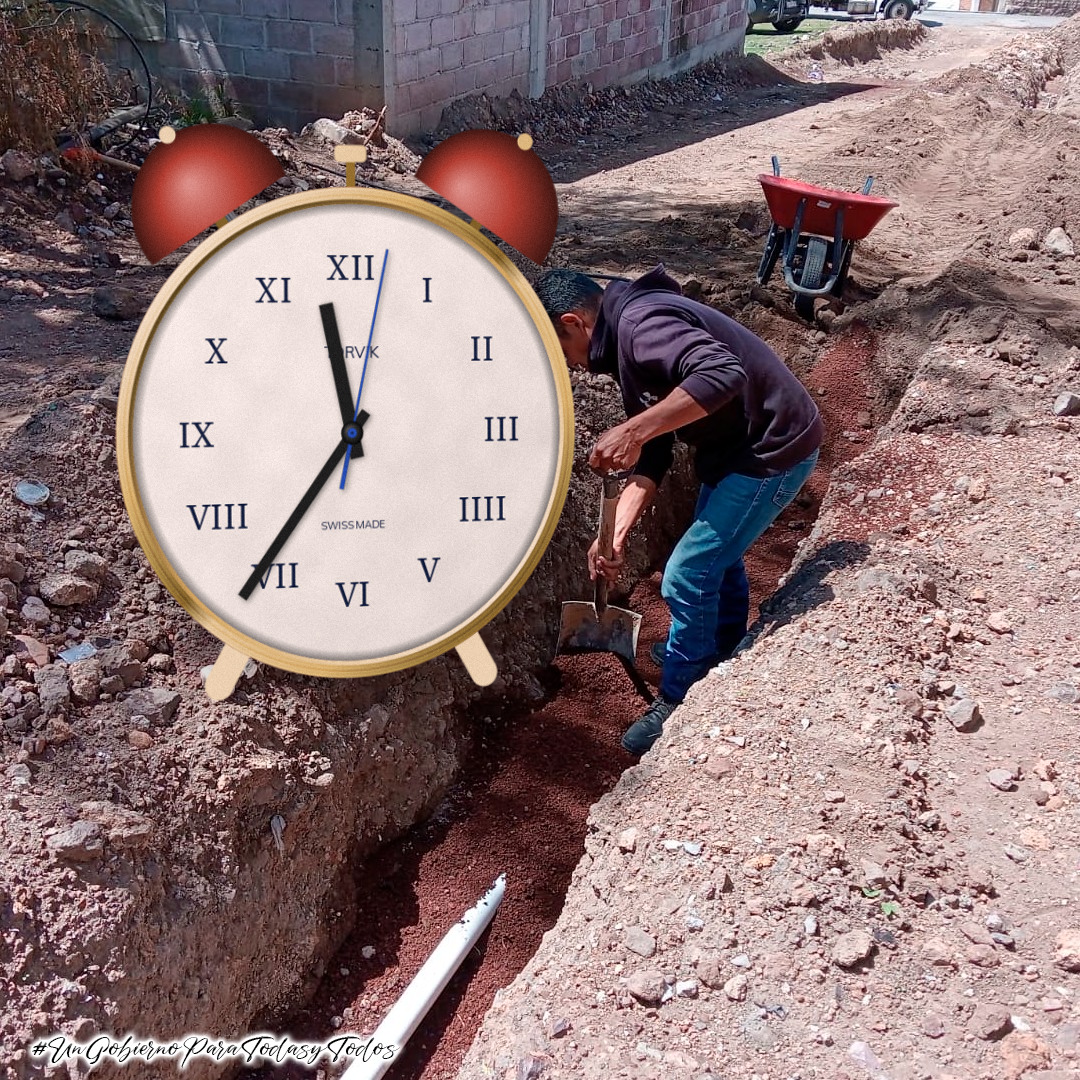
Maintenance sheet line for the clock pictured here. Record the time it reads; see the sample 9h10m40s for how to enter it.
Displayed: 11h36m02s
